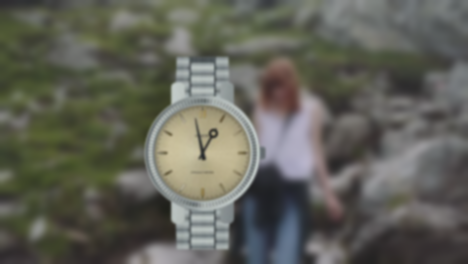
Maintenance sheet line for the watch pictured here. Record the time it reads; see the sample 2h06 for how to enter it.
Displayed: 12h58
